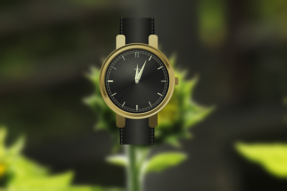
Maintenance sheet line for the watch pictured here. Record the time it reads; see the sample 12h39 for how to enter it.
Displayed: 12h04
